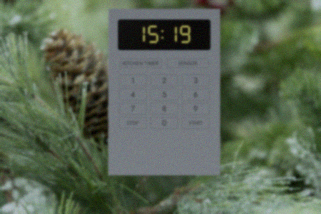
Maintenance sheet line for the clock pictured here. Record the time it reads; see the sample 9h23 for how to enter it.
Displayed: 15h19
